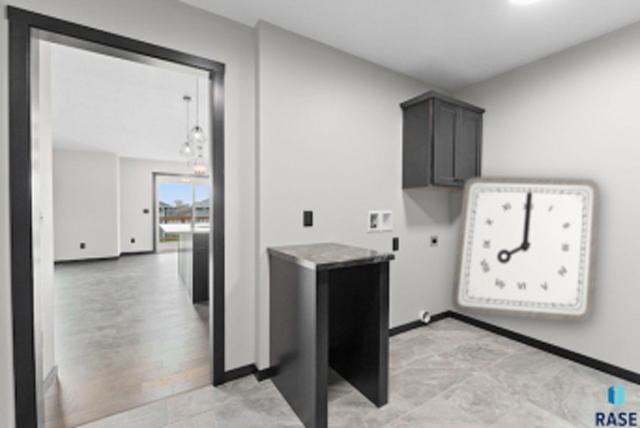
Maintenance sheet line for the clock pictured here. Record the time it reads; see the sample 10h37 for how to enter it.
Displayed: 8h00
